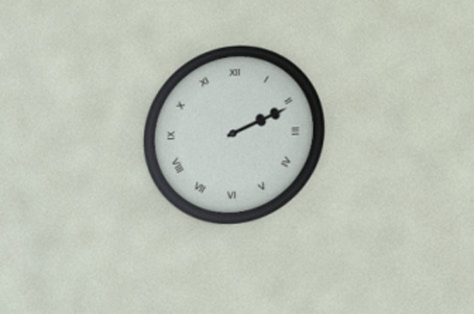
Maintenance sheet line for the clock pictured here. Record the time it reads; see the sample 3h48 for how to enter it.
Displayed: 2h11
